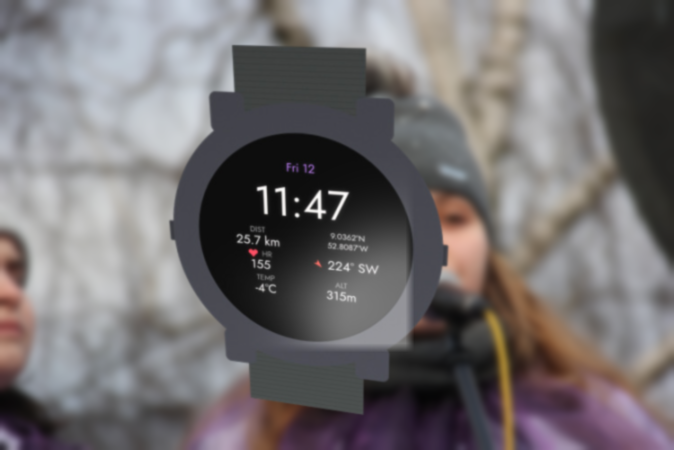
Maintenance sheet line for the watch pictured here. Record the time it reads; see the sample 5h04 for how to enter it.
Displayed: 11h47
